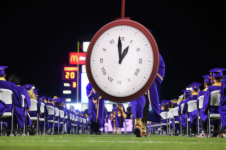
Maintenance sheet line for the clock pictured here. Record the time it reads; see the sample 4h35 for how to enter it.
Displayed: 12h59
